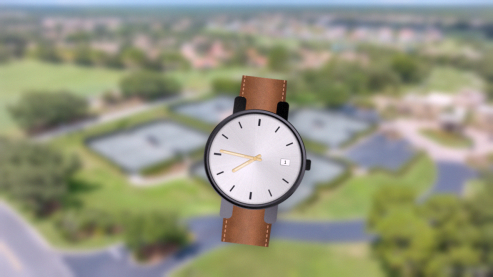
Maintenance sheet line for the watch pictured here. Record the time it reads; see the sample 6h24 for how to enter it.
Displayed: 7h46
